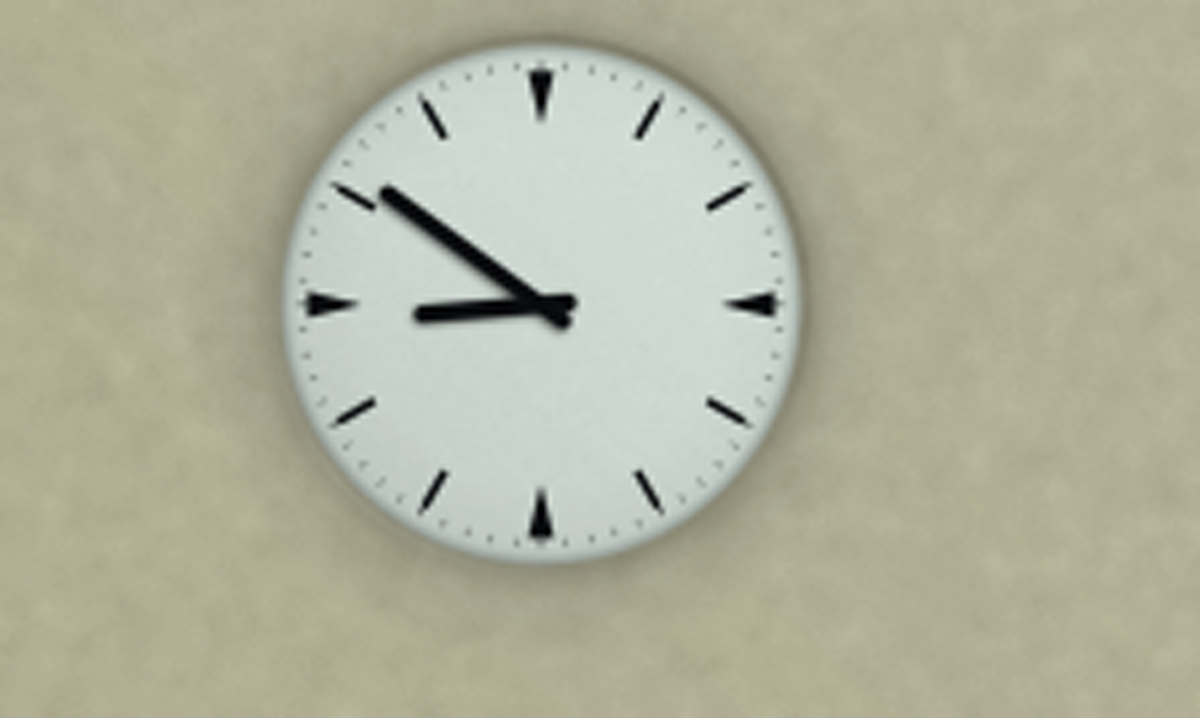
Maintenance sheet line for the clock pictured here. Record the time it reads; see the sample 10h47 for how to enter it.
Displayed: 8h51
